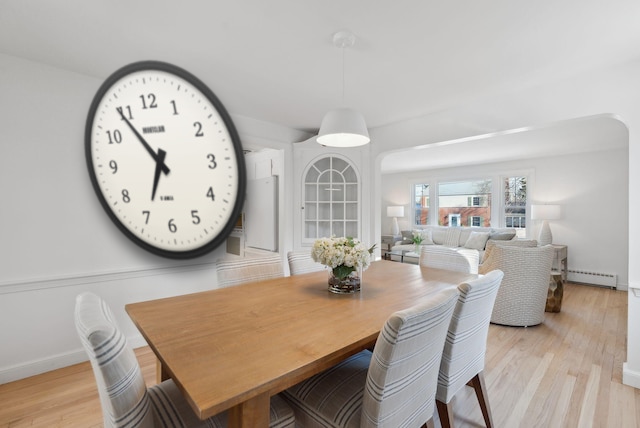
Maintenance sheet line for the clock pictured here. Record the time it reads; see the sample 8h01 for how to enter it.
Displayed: 6h54
